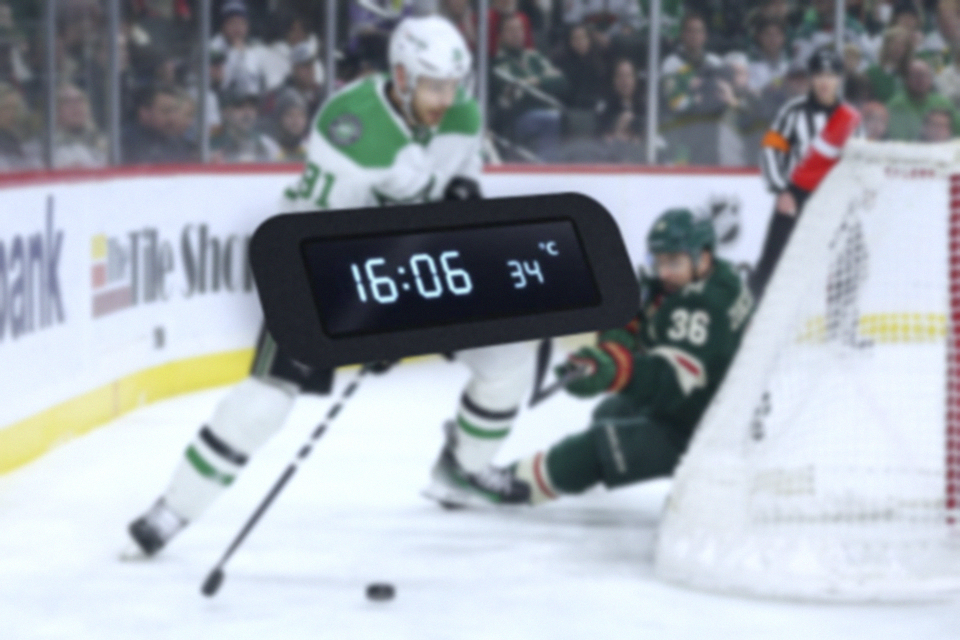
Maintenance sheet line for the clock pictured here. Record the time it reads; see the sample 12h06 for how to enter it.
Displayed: 16h06
